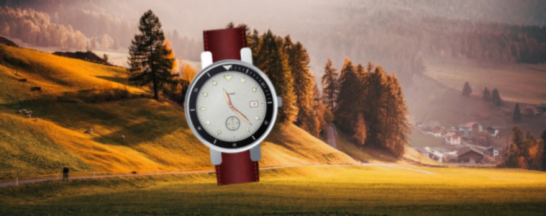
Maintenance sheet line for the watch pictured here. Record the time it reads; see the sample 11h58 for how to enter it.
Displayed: 11h23
